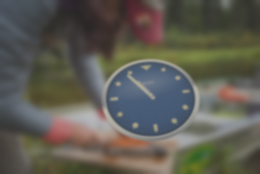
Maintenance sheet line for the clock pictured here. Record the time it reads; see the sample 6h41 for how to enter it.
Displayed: 10h54
